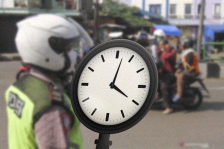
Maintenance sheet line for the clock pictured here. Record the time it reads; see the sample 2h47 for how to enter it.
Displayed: 4h02
